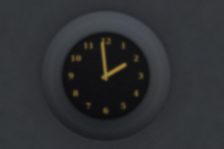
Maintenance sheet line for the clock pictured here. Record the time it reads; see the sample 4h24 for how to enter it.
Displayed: 1h59
